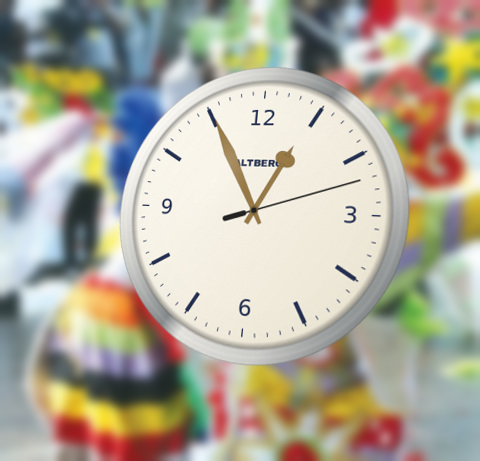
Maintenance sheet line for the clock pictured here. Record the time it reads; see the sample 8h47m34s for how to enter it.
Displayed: 12h55m12s
